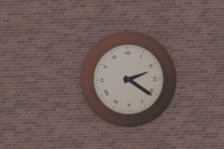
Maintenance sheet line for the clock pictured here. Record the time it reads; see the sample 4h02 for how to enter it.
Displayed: 2h21
